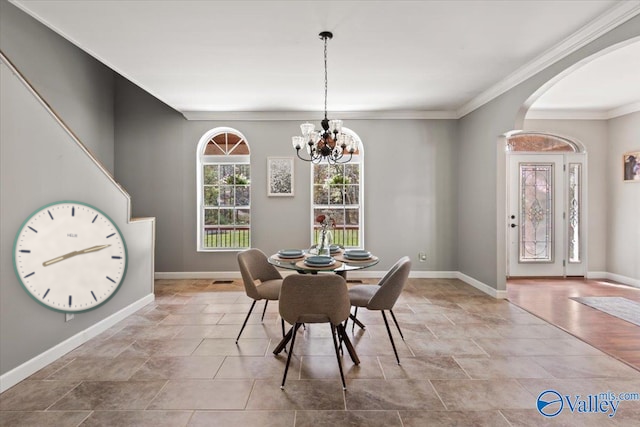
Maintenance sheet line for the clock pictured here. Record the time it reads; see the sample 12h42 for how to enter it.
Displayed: 8h12
